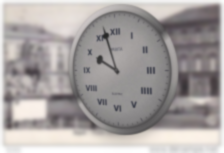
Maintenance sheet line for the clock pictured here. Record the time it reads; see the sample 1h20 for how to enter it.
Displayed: 9h57
